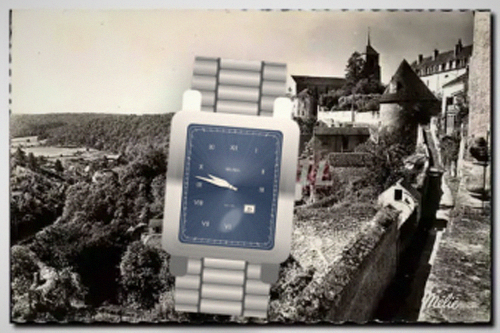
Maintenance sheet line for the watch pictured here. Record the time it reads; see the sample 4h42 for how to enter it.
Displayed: 9h47
